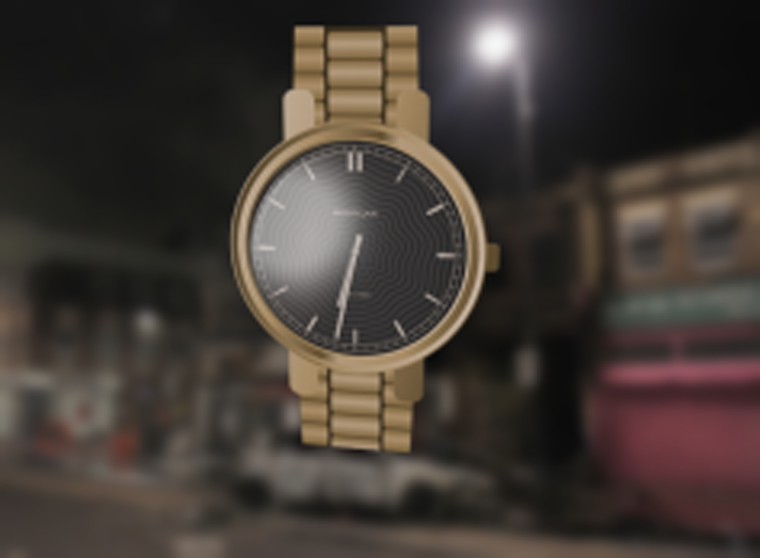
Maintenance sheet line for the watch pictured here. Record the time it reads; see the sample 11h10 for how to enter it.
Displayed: 6h32
